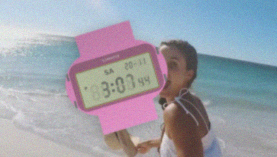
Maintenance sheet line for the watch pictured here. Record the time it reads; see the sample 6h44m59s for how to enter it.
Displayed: 3h07m44s
